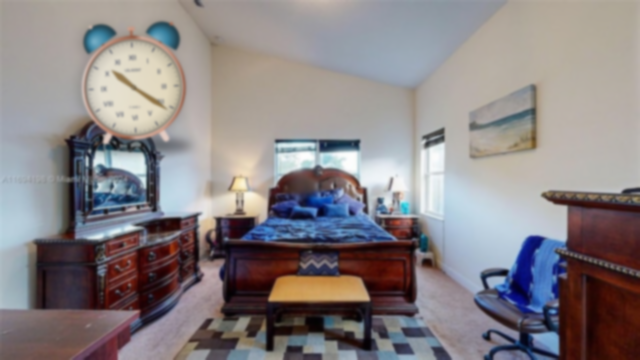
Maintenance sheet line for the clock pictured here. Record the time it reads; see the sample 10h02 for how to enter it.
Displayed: 10h21
